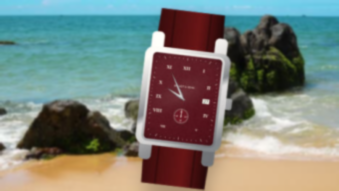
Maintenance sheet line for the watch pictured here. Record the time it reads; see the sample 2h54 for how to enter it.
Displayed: 9h55
